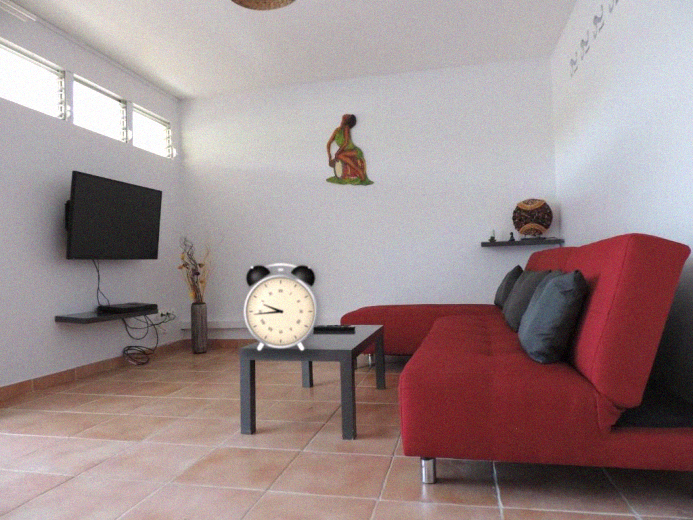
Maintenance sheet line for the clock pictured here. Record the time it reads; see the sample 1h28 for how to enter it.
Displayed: 9h44
